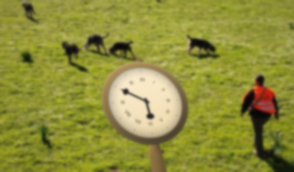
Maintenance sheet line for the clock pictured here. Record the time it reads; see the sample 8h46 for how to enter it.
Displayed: 5h50
